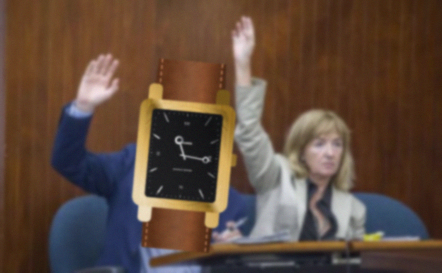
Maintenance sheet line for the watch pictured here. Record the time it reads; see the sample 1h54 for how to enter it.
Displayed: 11h16
